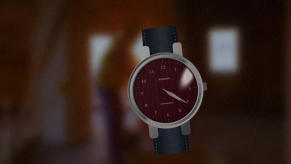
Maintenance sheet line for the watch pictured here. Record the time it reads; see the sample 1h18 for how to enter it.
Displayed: 4h21
